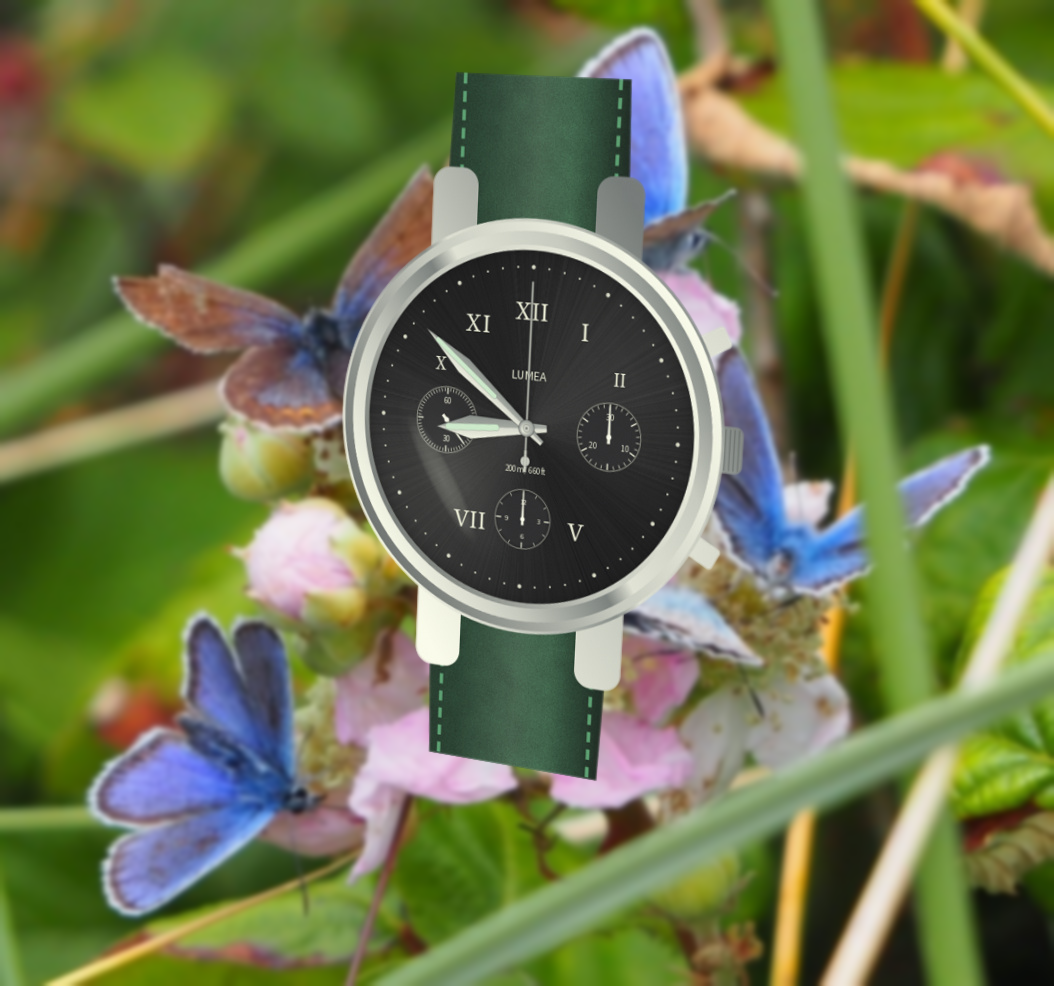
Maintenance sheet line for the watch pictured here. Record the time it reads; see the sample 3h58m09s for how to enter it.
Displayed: 8h51m23s
